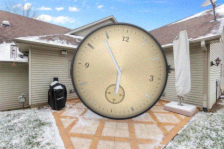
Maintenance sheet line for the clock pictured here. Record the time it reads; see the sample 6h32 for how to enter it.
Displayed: 5h54
